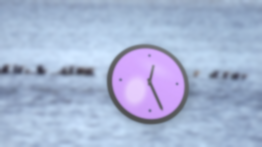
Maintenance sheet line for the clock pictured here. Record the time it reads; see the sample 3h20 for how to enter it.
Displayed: 12h26
